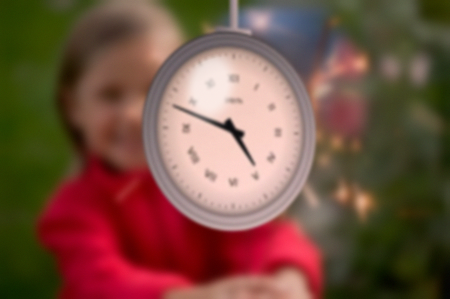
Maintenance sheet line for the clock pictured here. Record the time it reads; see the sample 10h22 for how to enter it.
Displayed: 4h48
